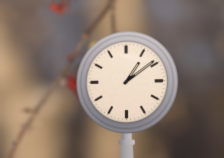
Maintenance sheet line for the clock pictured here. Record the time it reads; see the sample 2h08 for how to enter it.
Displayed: 1h09
